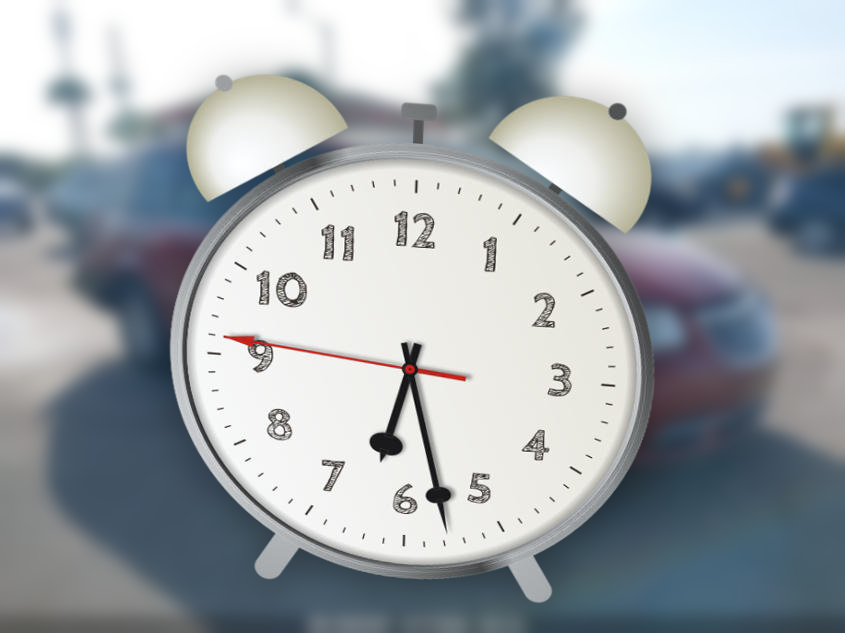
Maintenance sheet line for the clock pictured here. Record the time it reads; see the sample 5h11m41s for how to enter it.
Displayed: 6h27m46s
